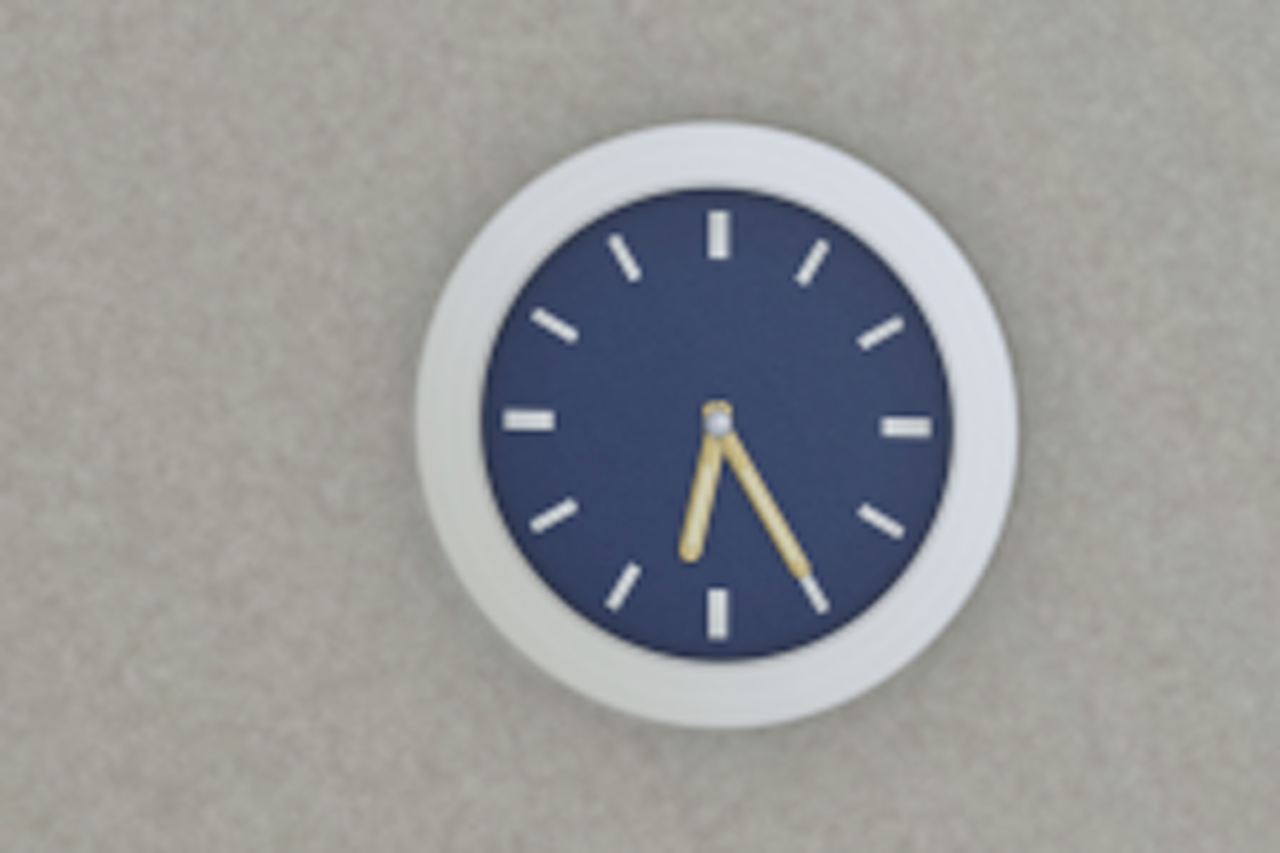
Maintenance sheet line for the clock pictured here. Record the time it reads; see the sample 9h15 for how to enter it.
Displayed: 6h25
